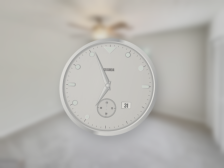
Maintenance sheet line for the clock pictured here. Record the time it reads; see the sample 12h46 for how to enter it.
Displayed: 6h56
